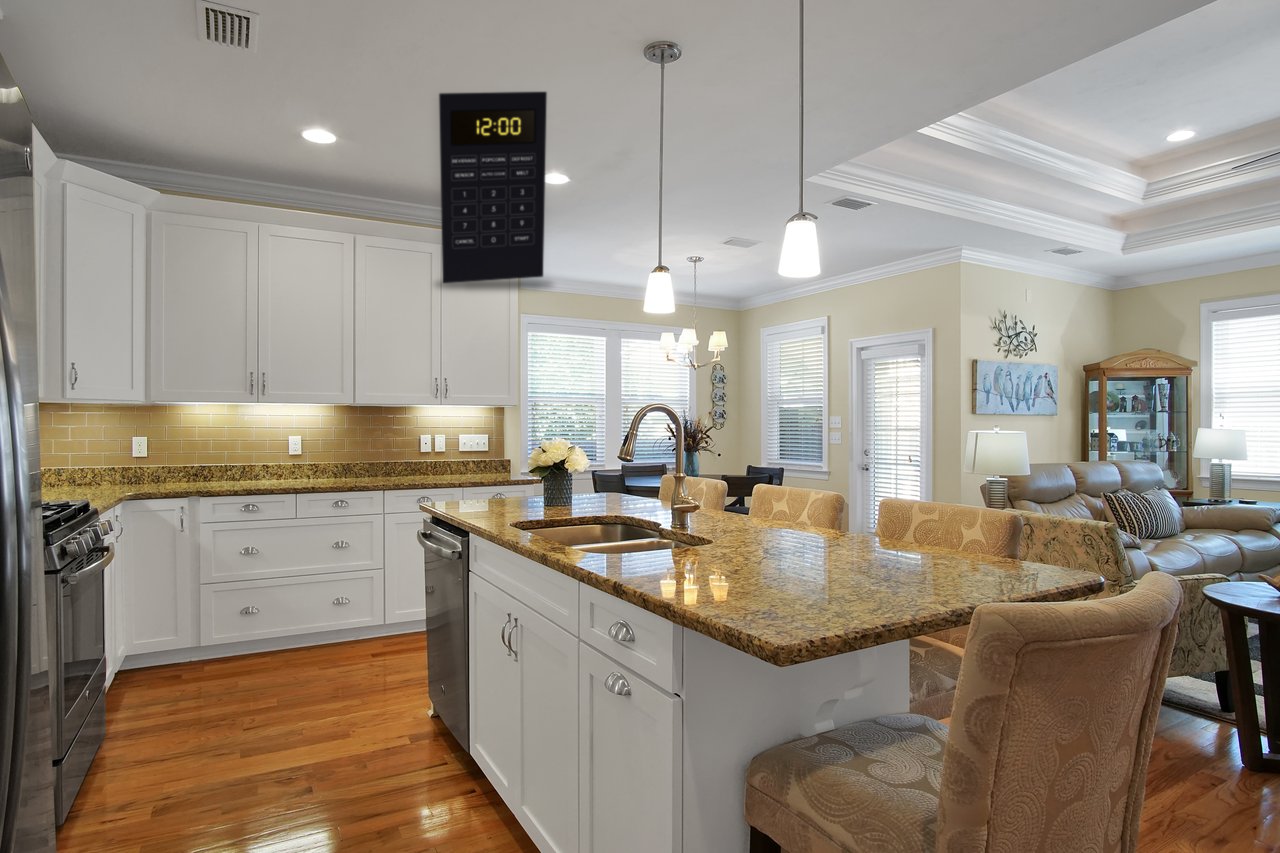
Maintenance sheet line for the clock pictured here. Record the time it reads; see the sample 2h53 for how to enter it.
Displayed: 12h00
